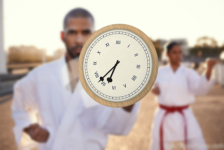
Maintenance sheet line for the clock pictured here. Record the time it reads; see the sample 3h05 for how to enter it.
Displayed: 6h37
